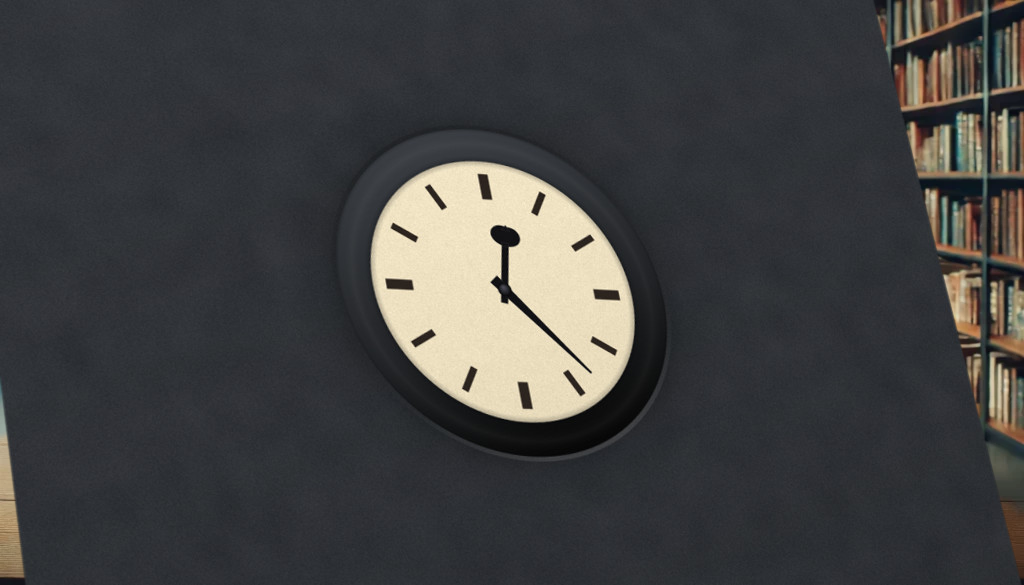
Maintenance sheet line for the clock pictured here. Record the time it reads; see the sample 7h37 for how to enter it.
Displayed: 12h23
